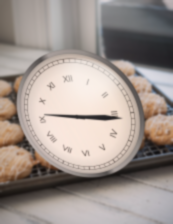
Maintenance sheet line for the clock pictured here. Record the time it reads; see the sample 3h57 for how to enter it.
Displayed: 9h16
